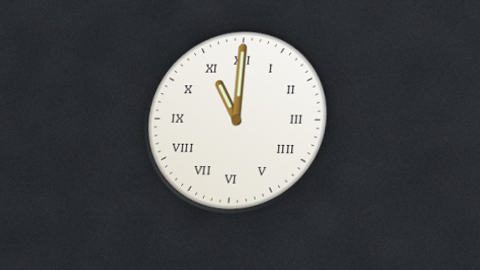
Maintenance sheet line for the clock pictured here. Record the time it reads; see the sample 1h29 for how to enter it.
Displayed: 11h00
